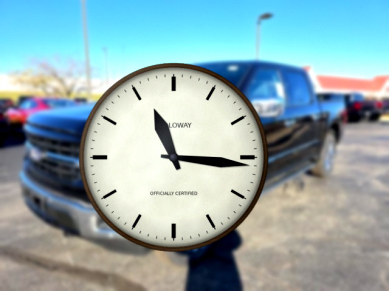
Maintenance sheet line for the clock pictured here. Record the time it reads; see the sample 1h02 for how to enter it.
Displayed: 11h16
